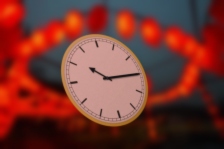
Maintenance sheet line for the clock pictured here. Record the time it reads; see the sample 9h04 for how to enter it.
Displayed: 10h15
